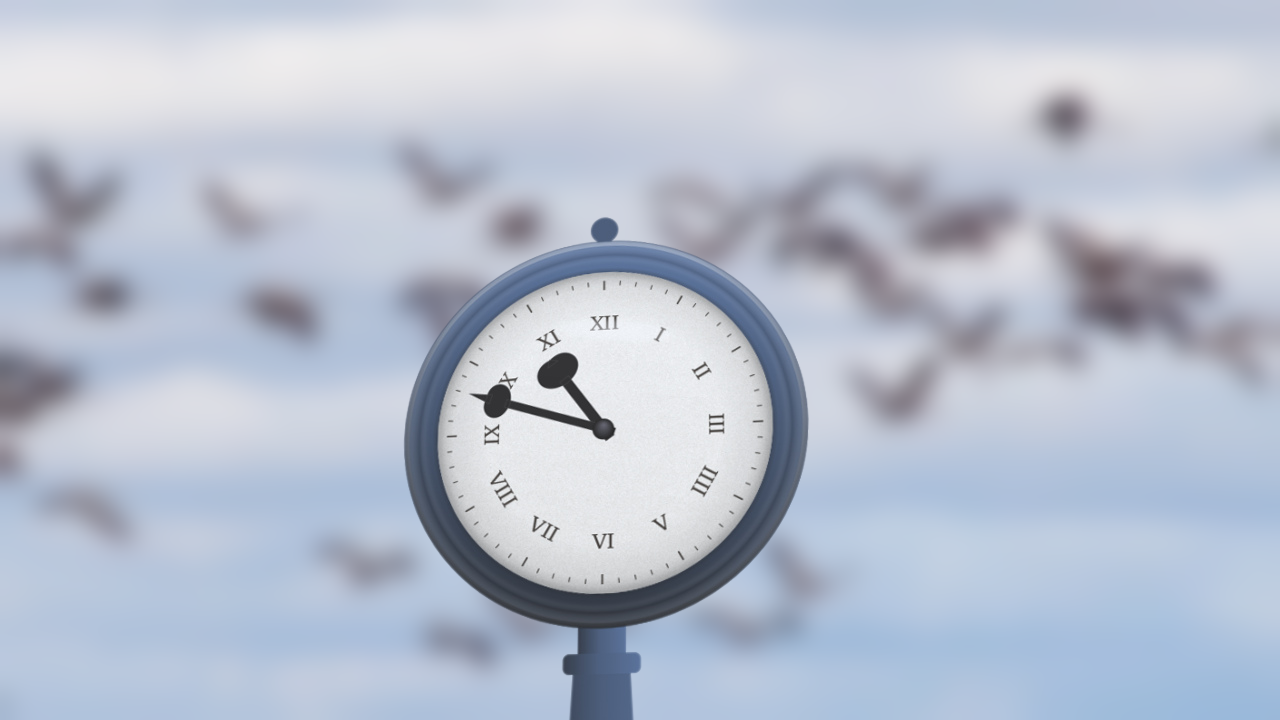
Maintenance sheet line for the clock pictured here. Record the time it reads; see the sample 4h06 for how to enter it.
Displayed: 10h48
